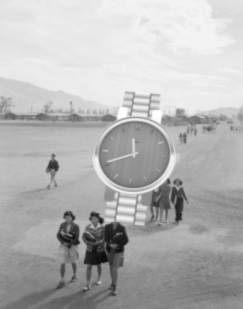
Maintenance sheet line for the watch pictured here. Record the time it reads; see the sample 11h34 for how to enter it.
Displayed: 11h41
